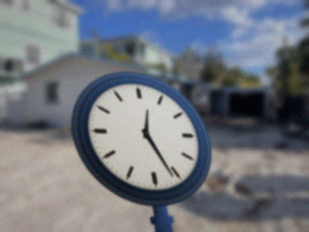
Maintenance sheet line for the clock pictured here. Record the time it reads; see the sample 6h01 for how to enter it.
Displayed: 12h26
